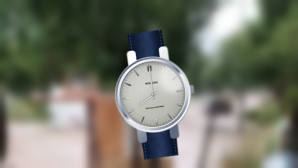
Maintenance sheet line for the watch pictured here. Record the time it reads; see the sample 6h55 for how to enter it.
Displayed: 8h00
